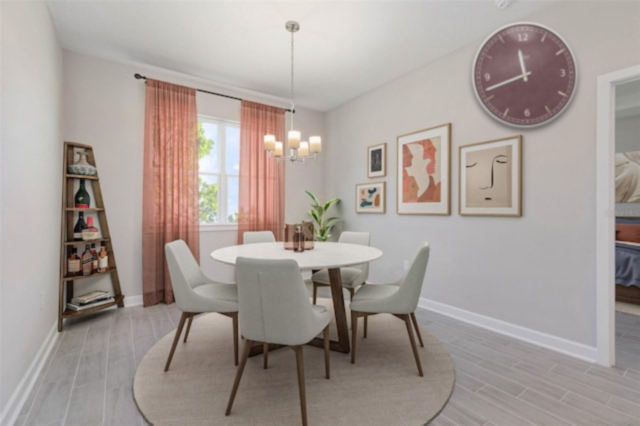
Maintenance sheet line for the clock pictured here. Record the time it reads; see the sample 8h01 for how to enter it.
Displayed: 11h42
